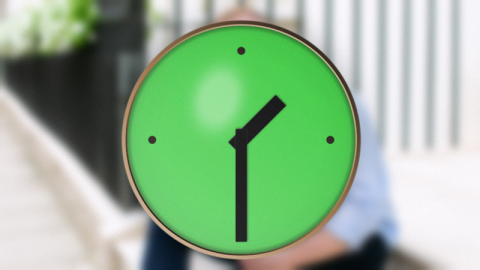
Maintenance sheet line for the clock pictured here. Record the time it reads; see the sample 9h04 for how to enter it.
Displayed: 1h30
